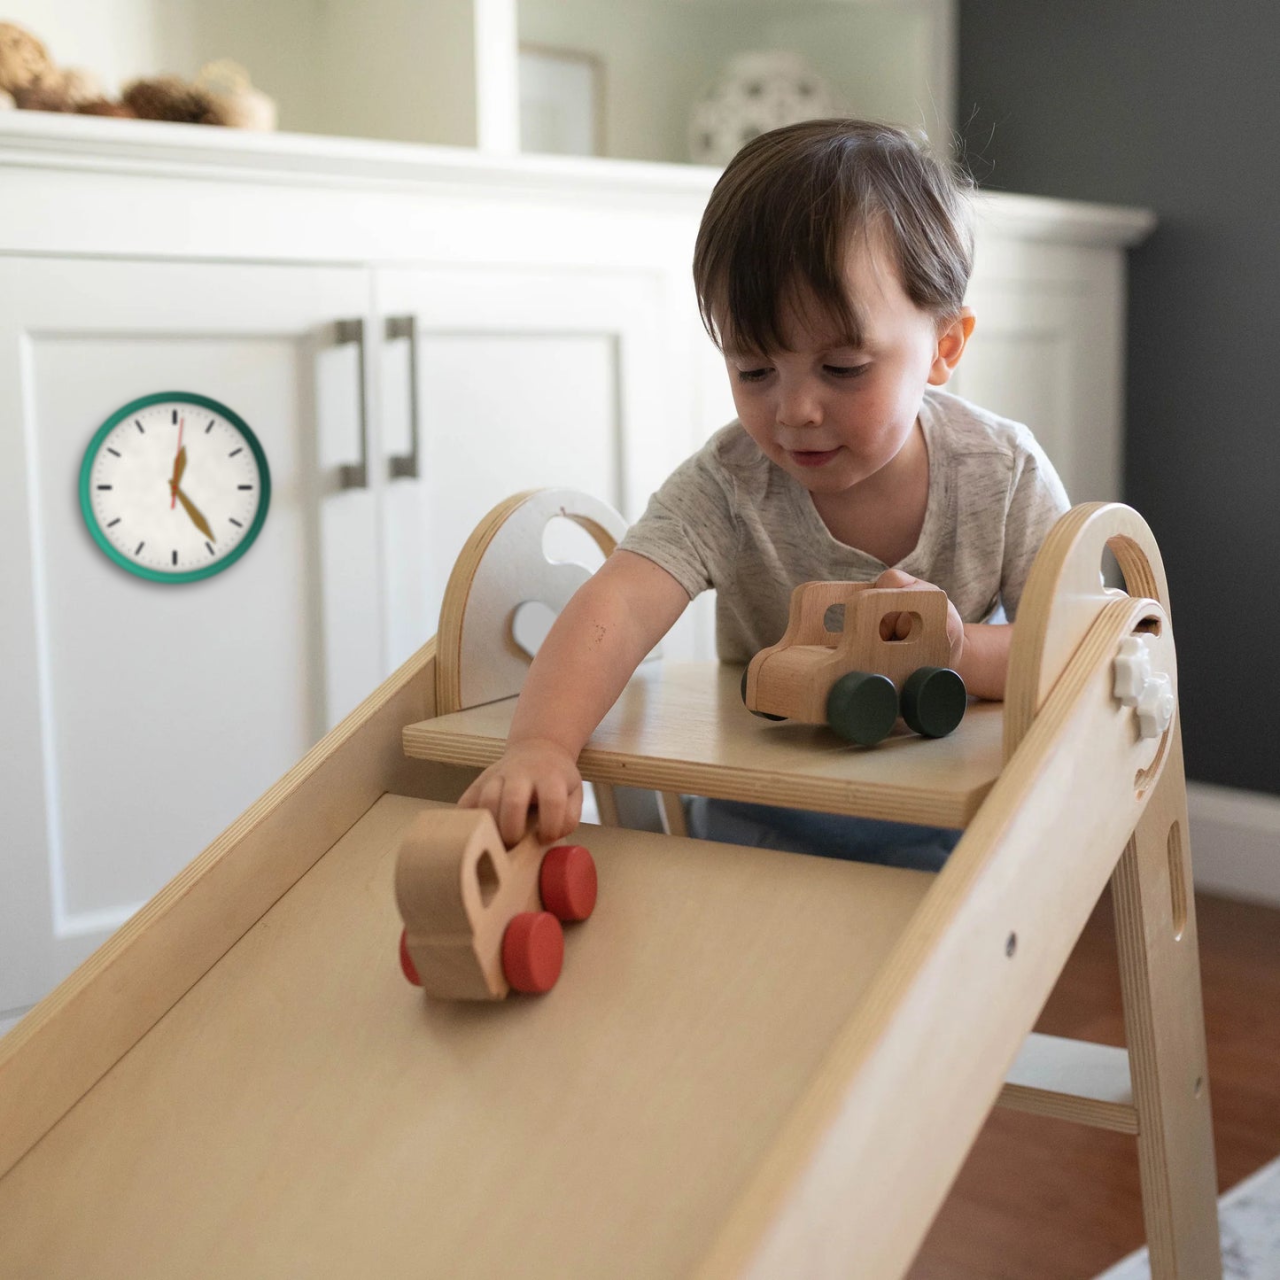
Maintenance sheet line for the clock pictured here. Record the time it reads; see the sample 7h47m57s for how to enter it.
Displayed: 12h24m01s
